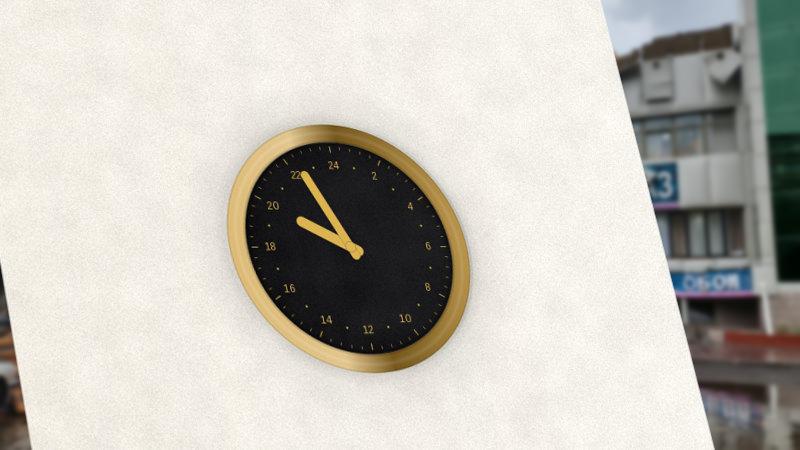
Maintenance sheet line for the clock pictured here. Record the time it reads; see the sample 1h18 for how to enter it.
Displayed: 19h56
